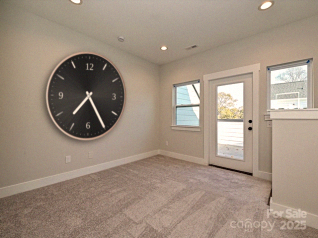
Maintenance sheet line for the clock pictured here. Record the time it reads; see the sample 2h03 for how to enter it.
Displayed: 7h25
